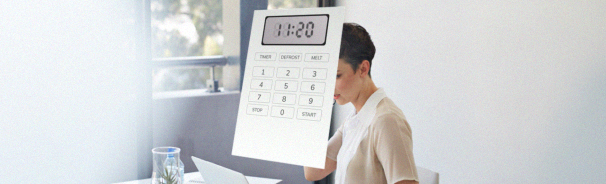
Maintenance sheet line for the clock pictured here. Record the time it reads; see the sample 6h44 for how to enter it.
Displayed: 11h20
